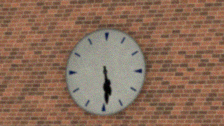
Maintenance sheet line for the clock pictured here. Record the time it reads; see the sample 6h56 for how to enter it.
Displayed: 5h29
